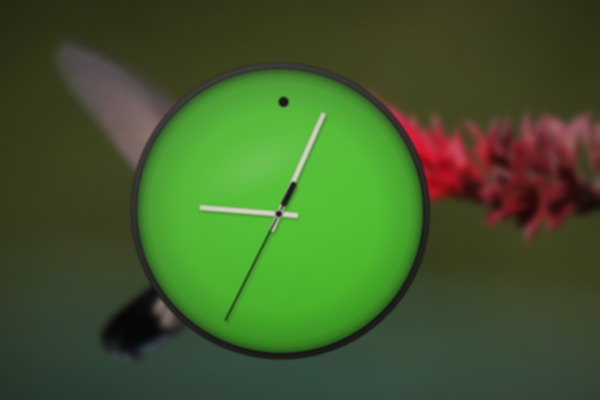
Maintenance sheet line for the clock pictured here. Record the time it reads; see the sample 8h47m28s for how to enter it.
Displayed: 9h03m34s
